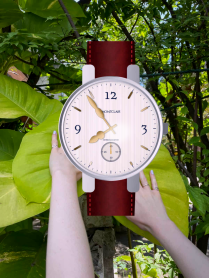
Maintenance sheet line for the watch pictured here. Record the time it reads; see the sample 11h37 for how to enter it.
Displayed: 7h54
